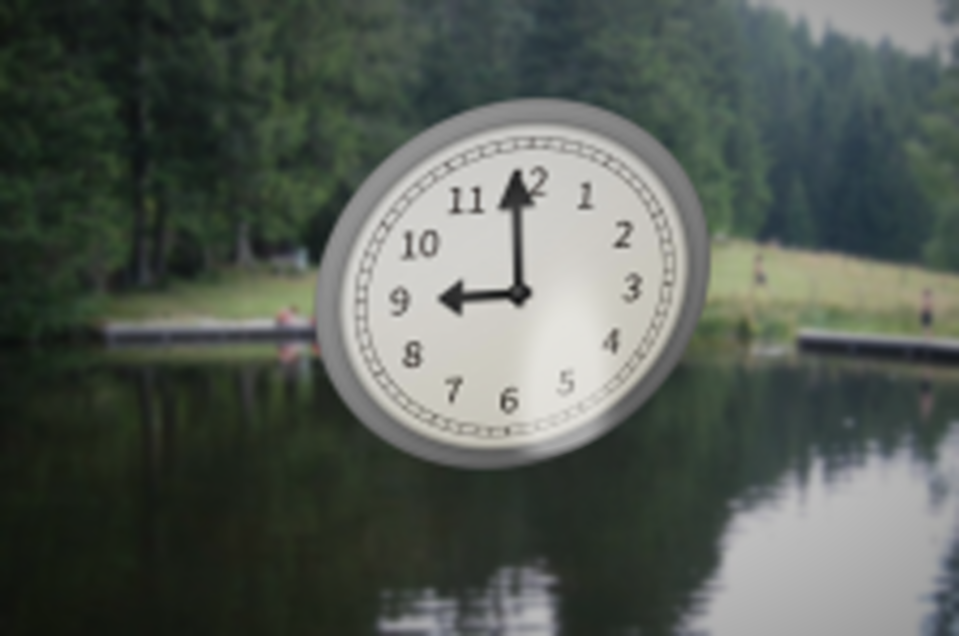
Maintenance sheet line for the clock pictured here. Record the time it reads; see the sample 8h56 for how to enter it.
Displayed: 8h59
